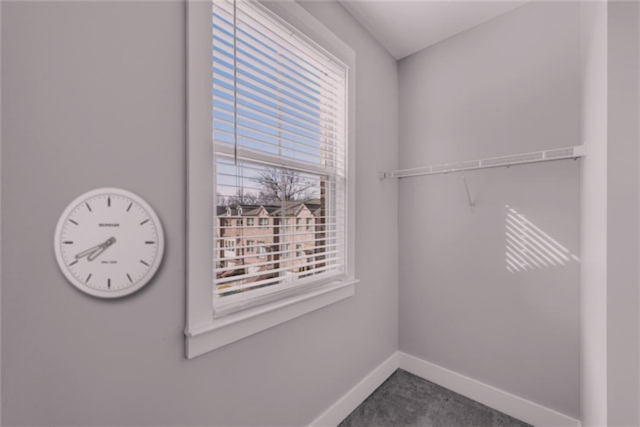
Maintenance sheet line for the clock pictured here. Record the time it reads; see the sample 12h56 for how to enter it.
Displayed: 7h41
